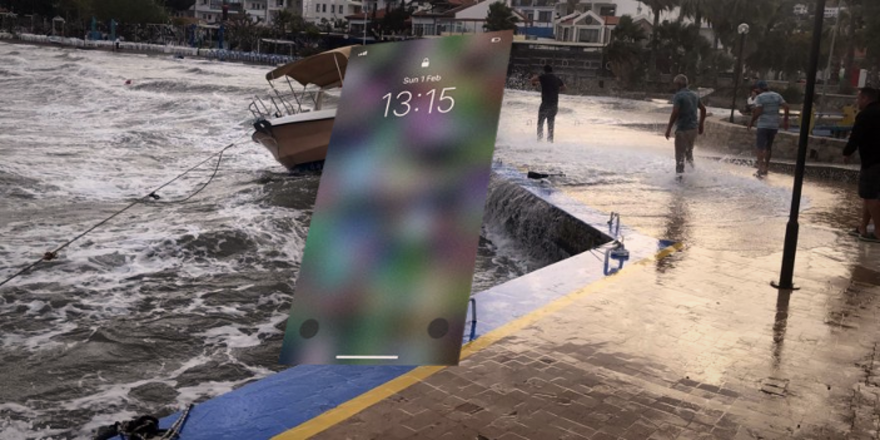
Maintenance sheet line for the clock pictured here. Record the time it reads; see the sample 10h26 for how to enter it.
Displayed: 13h15
